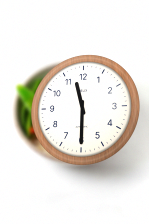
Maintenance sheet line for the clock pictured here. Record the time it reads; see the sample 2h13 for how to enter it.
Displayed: 11h30
